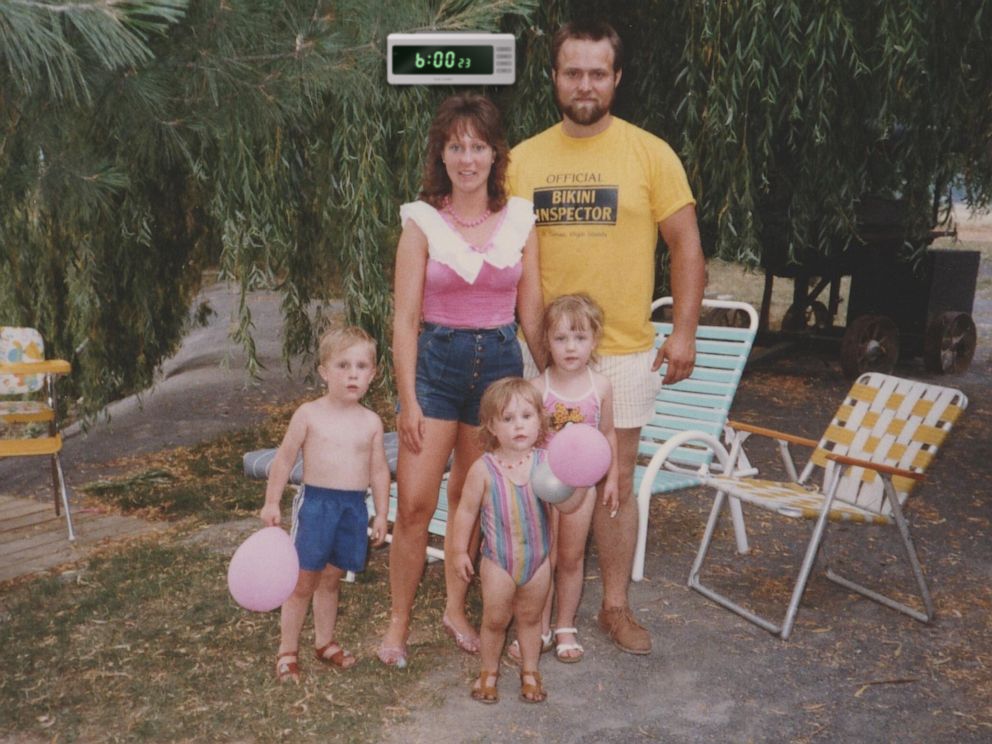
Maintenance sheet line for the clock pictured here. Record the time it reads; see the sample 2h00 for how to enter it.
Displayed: 6h00
